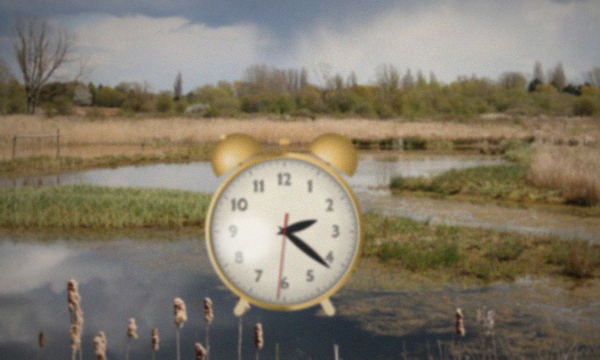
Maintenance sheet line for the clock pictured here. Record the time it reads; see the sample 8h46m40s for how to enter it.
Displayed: 2h21m31s
